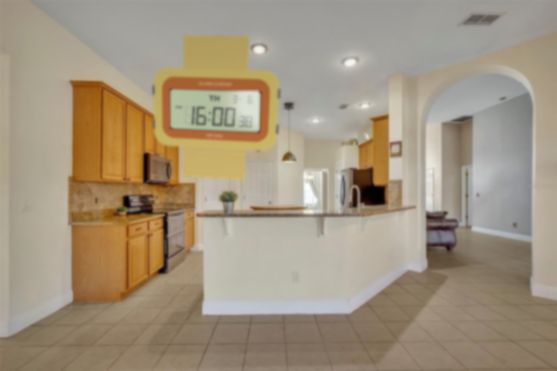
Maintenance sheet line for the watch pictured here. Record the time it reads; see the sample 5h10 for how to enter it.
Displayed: 16h00
